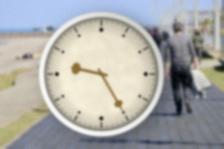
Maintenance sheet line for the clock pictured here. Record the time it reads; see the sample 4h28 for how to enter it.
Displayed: 9h25
